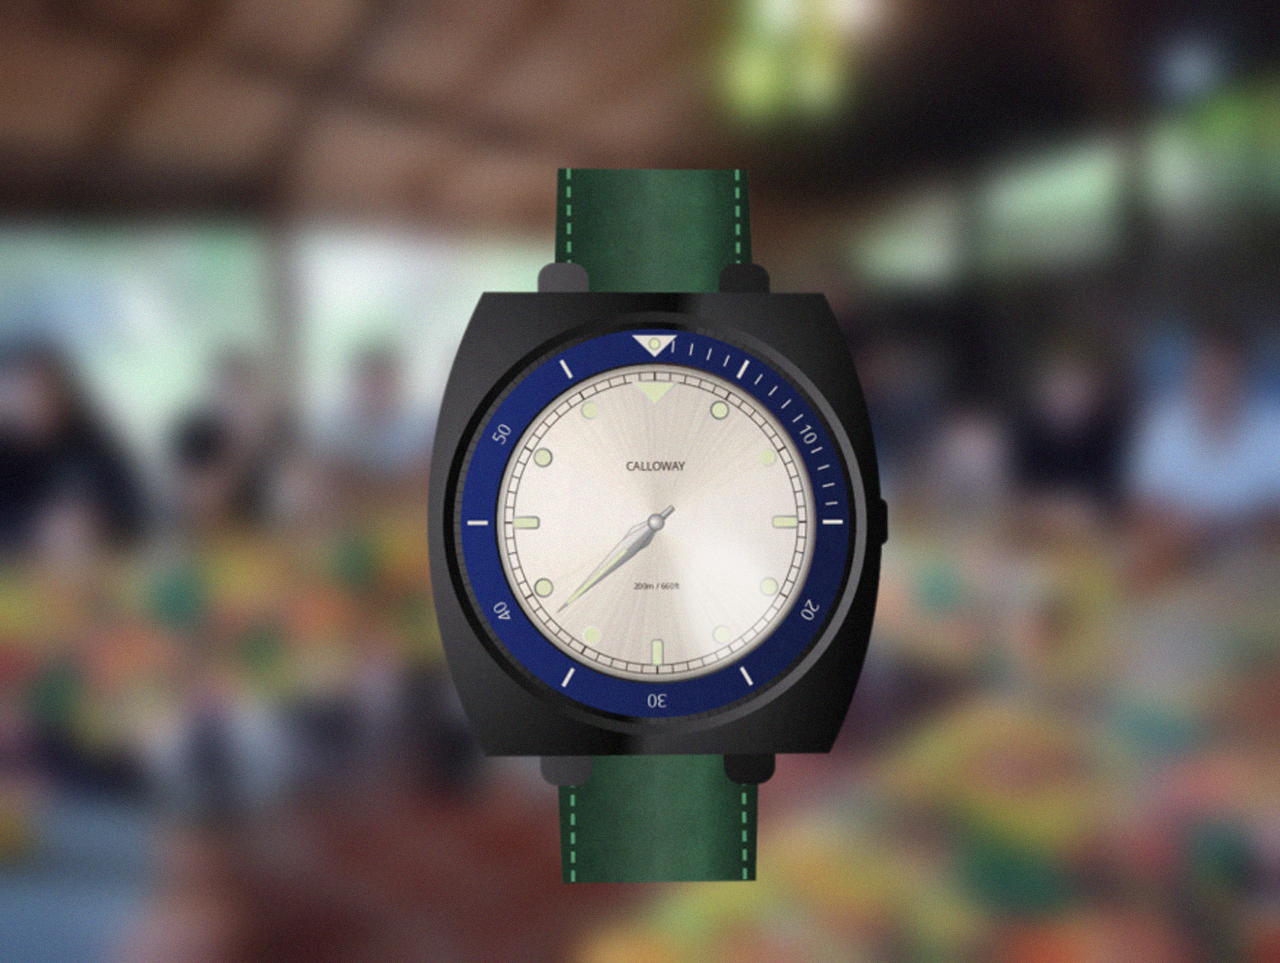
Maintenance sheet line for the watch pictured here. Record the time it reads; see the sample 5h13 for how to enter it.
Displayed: 7h38
